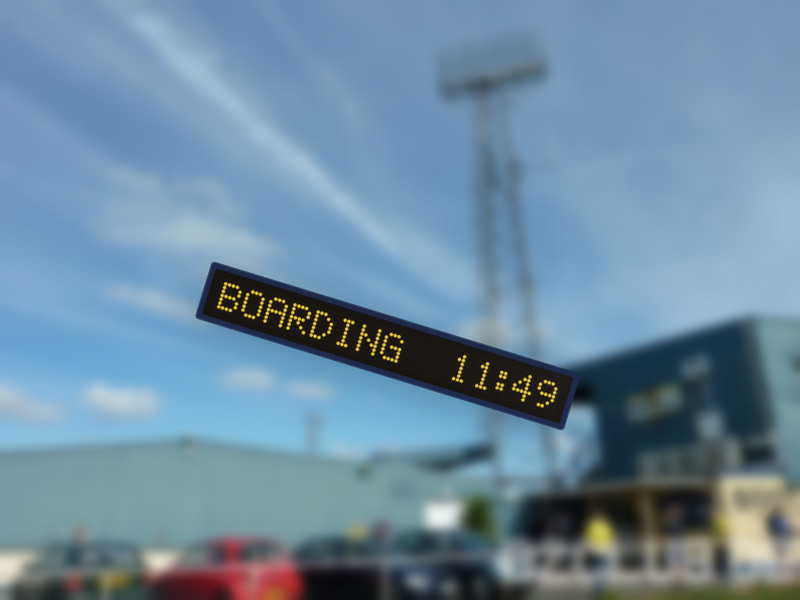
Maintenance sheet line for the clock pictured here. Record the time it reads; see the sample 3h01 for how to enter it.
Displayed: 11h49
